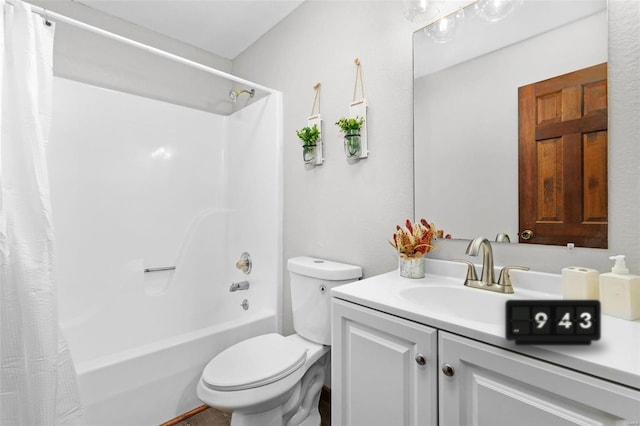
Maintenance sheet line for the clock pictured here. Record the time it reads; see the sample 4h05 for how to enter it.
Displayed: 9h43
